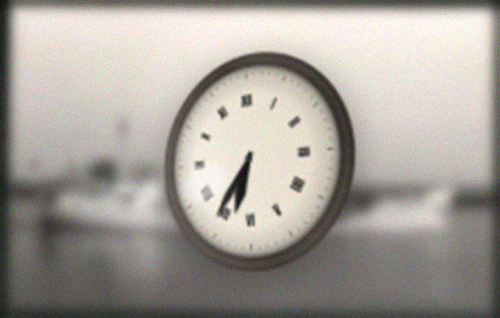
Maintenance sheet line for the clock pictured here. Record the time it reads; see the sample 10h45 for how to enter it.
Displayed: 6h36
